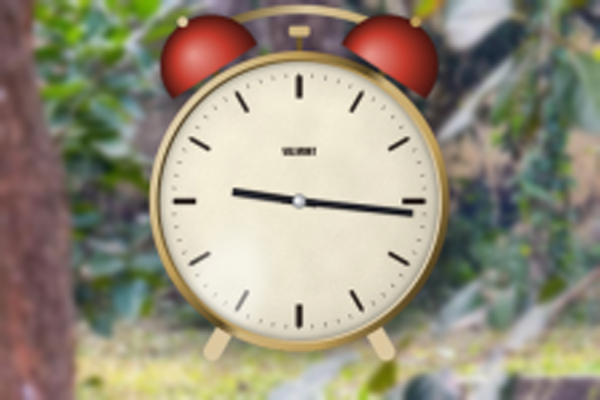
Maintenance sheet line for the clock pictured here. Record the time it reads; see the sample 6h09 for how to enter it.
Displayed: 9h16
